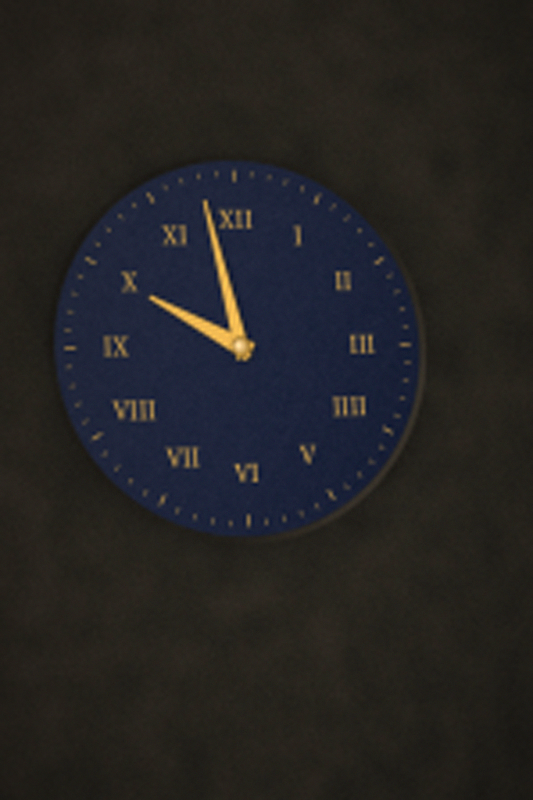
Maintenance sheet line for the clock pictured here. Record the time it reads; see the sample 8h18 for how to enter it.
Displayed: 9h58
